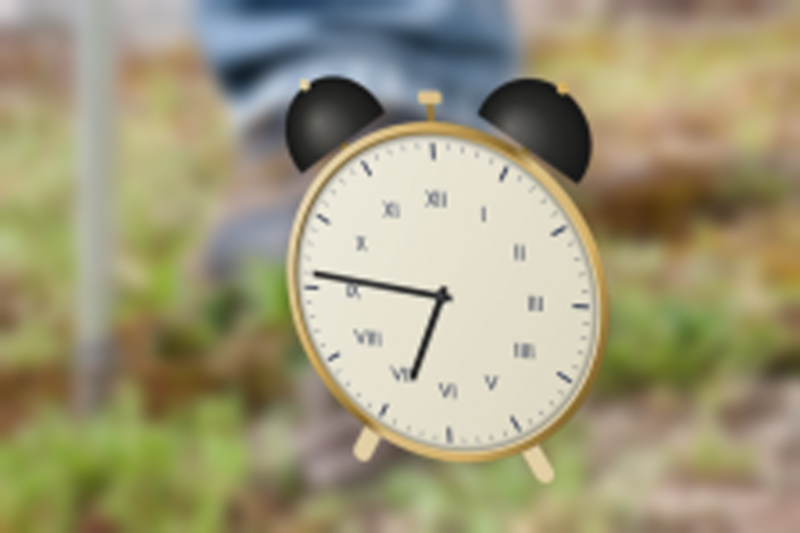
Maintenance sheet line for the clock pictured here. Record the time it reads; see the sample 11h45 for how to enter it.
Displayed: 6h46
